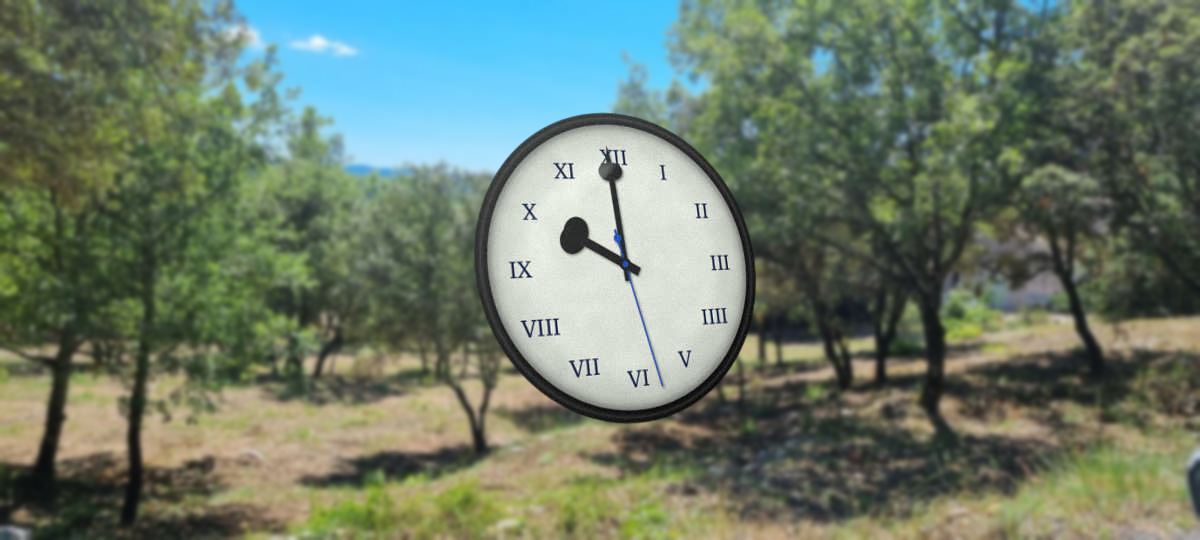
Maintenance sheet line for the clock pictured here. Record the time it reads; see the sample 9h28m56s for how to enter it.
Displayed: 9h59m28s
